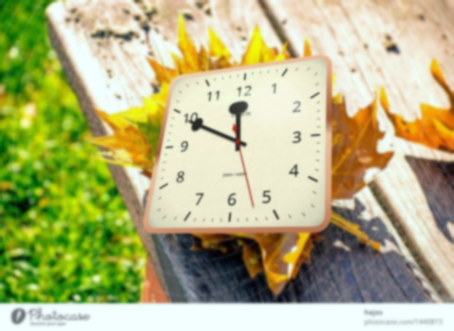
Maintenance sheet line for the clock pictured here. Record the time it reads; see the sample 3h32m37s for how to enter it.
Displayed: 11h49m27s
